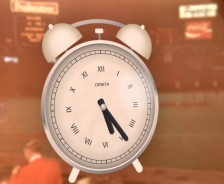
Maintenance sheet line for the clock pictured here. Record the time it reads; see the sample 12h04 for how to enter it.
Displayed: 5h24
